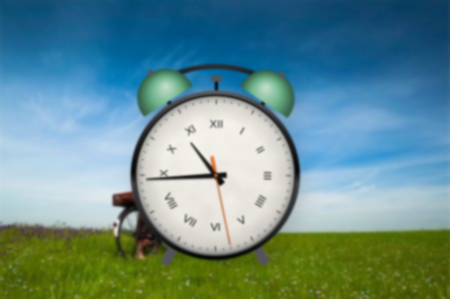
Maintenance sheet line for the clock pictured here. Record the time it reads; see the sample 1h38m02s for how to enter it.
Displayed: 10h44m28s
